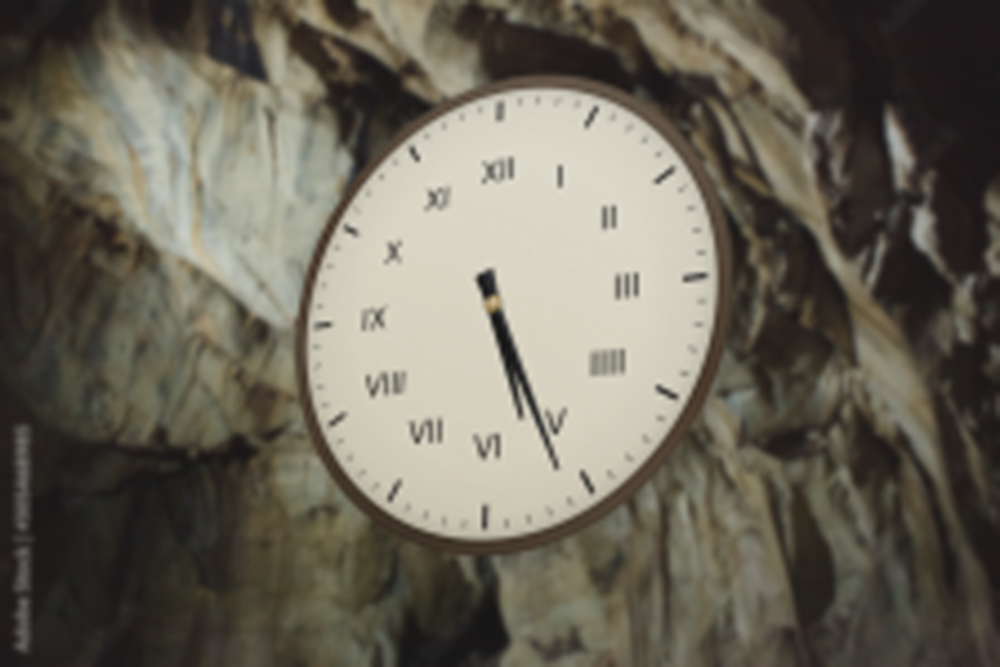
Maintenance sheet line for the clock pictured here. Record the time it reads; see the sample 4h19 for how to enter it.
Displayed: 5h26
